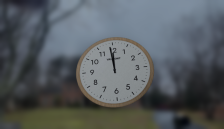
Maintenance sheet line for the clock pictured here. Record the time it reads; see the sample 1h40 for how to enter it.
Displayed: 11h59
